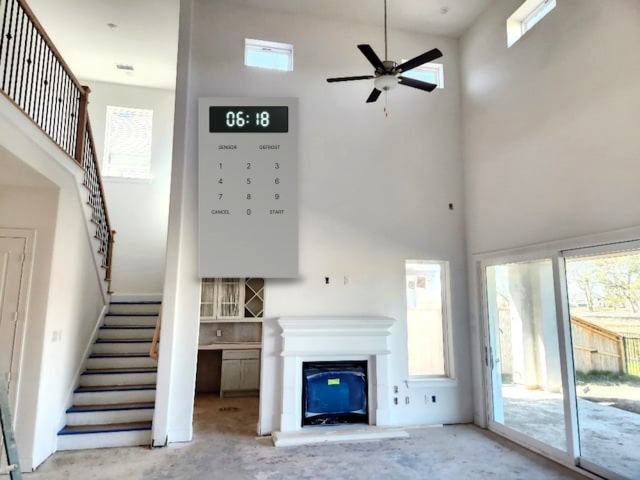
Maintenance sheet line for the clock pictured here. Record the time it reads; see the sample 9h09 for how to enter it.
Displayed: 6h18
